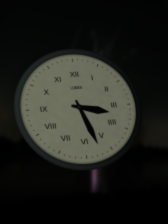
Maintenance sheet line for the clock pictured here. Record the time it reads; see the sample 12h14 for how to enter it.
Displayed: 3h27
